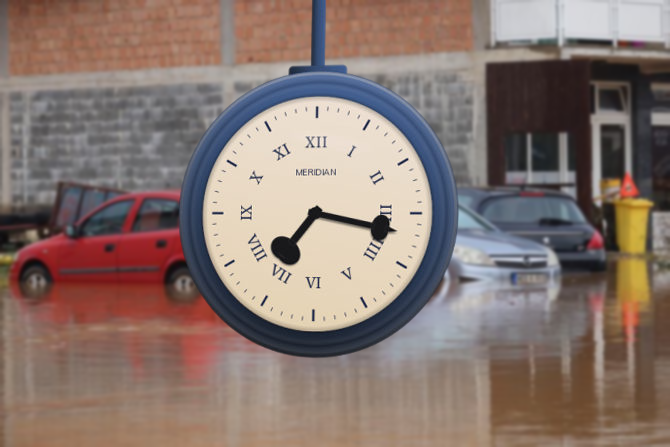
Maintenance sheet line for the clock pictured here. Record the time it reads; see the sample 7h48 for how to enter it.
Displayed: 7h17
